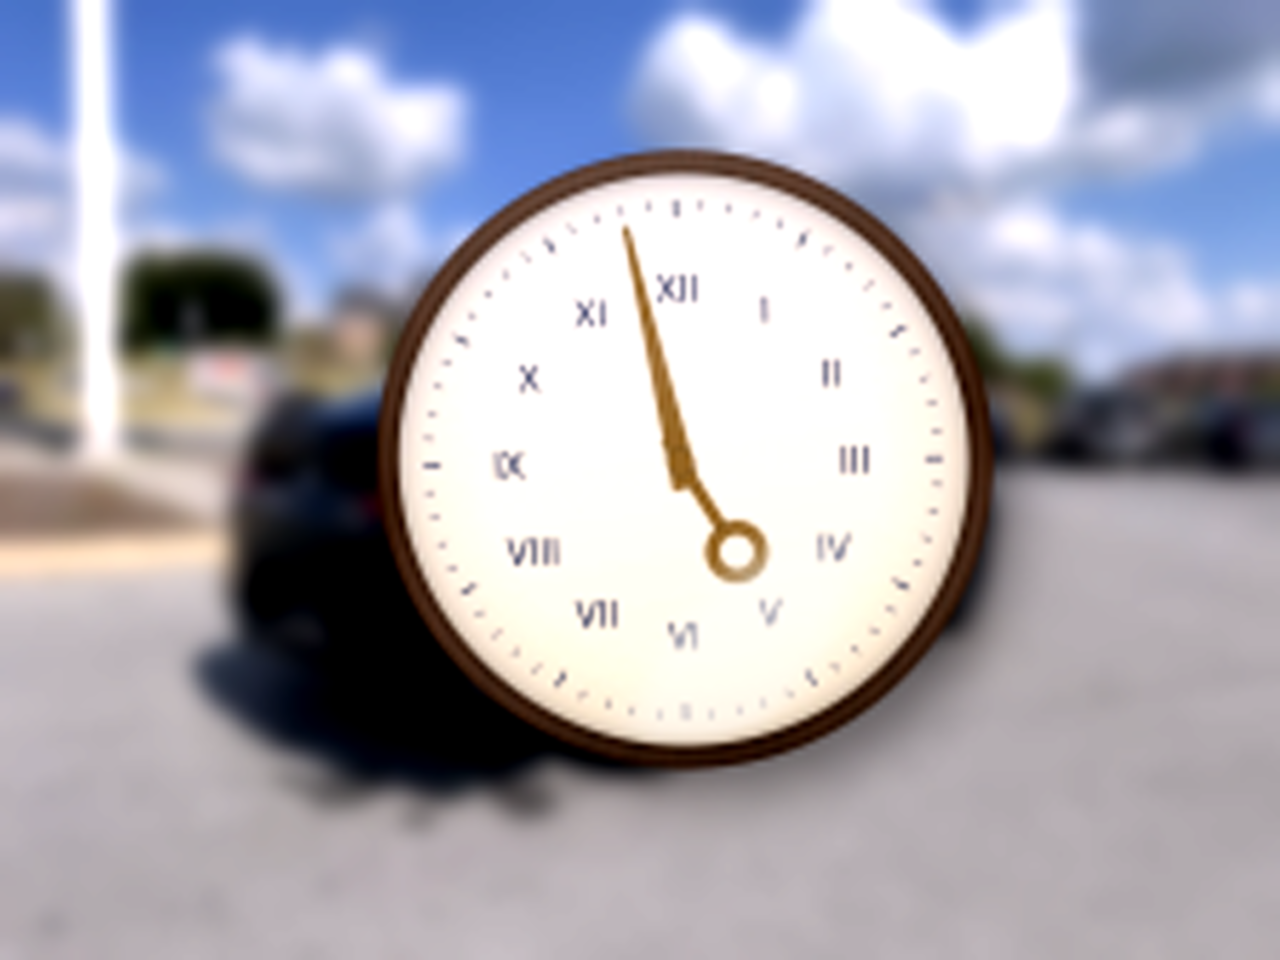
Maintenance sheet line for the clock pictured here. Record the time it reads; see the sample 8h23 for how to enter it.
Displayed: 4h58
